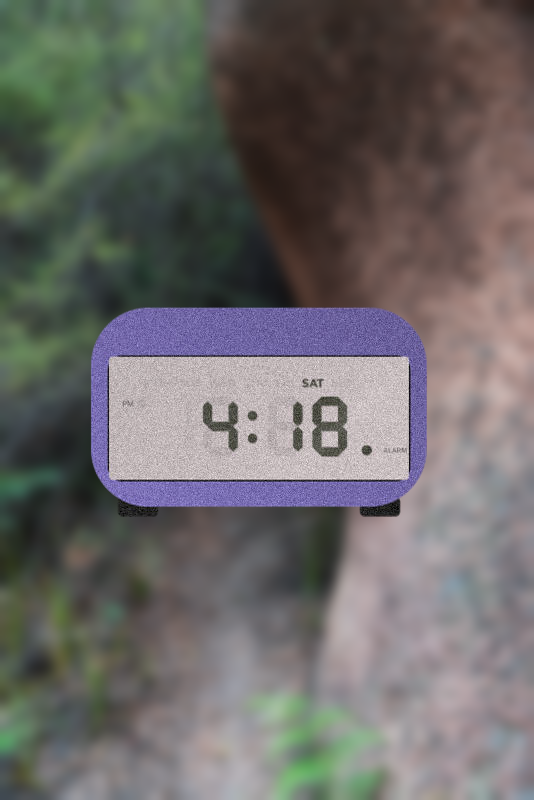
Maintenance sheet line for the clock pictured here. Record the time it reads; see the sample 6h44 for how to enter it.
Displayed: 4h18
